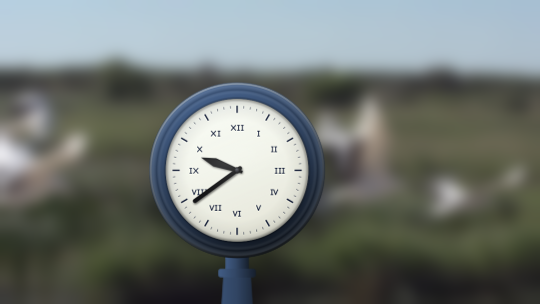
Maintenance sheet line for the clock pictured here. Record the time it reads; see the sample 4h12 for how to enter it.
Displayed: 9h39
